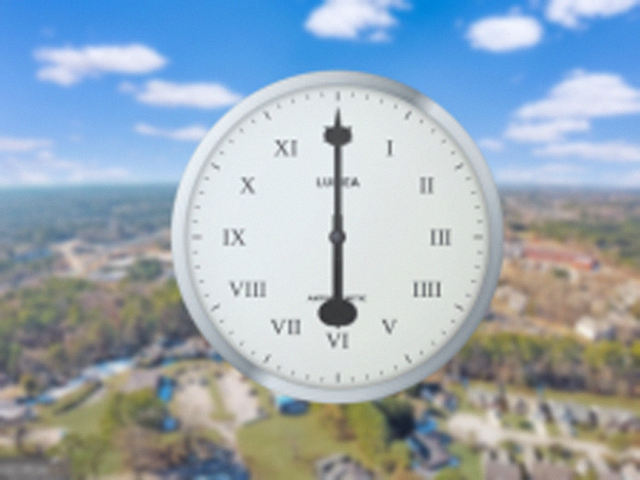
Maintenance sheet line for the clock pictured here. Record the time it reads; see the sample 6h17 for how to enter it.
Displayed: 6h00
